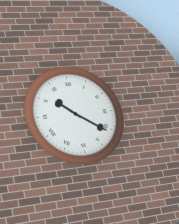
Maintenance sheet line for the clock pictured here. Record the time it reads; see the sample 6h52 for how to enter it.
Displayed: 10h21
